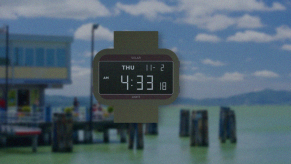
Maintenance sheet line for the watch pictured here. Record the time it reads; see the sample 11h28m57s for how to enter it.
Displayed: 4h33m18s
